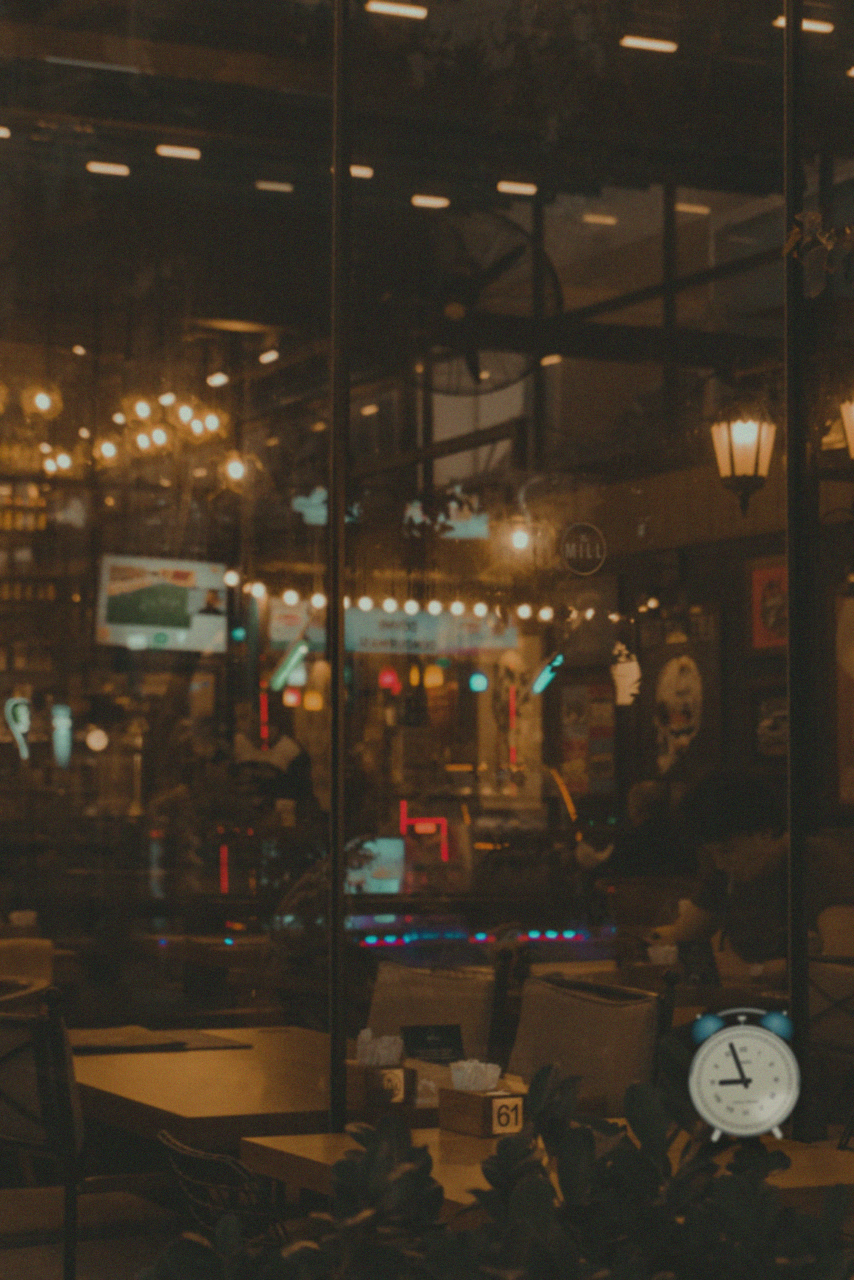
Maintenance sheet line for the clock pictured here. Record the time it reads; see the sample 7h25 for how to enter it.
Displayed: 8h57
